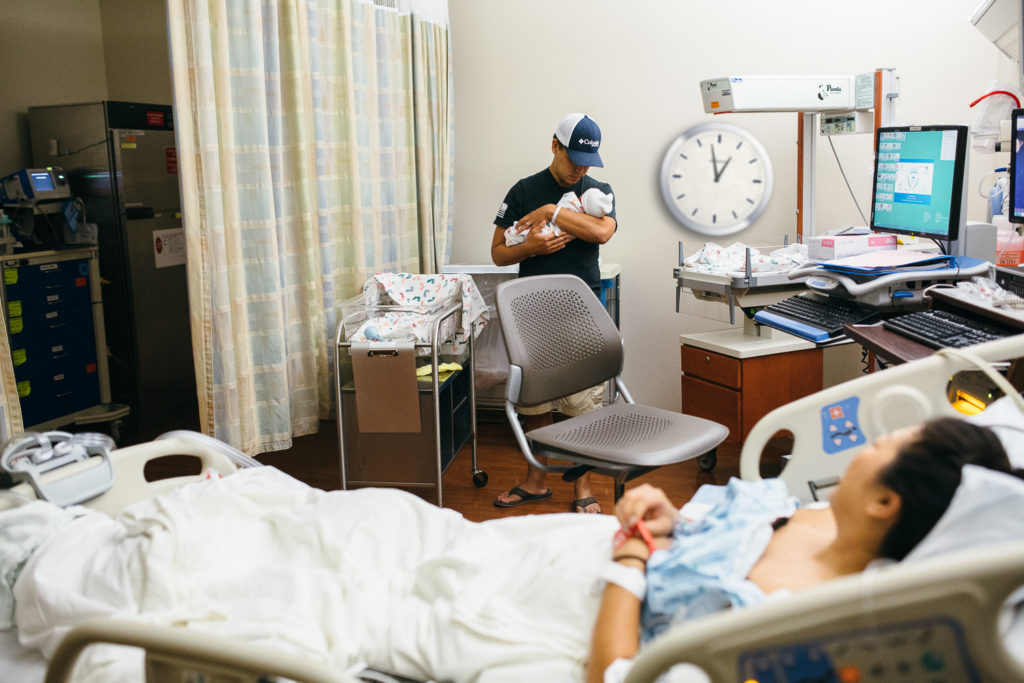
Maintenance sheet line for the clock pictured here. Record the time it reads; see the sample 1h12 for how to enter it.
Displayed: 12h58
